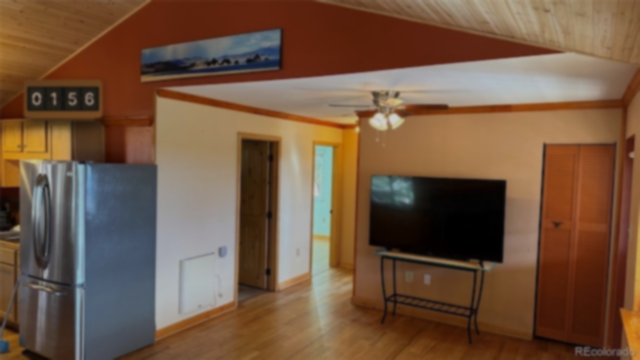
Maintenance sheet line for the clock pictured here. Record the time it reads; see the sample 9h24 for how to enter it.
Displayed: 1h56
